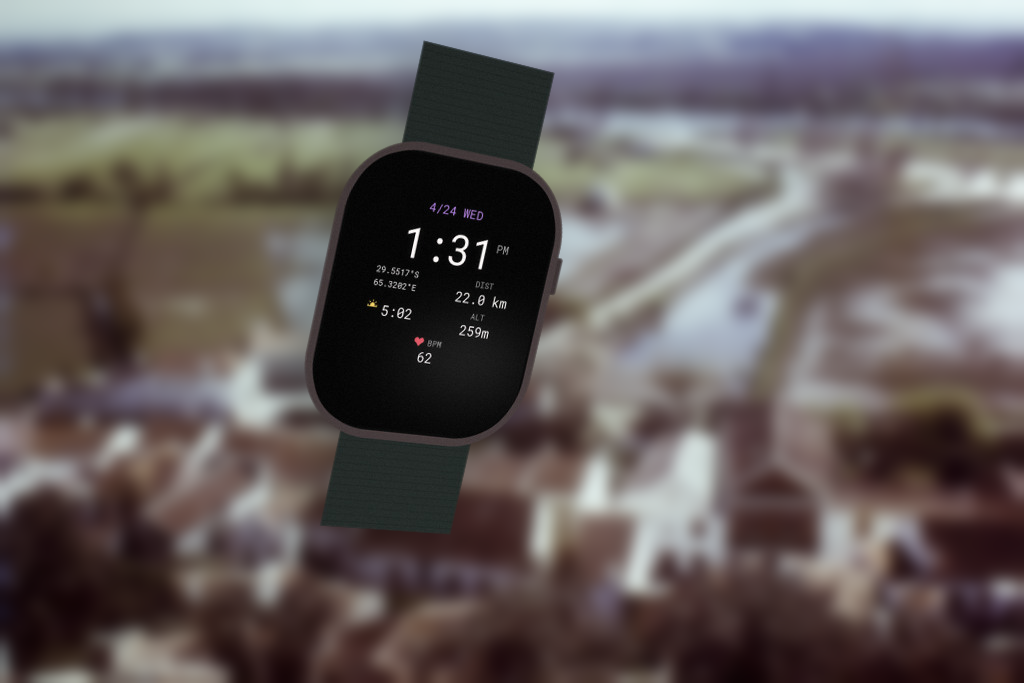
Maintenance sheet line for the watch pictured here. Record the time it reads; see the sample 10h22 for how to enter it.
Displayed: 1h31
